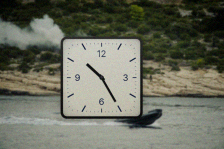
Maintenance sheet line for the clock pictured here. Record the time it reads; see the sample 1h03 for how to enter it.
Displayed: 10h25
